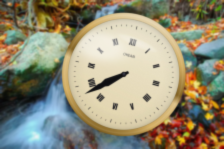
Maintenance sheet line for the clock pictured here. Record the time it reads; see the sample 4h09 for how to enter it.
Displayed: 7h38
